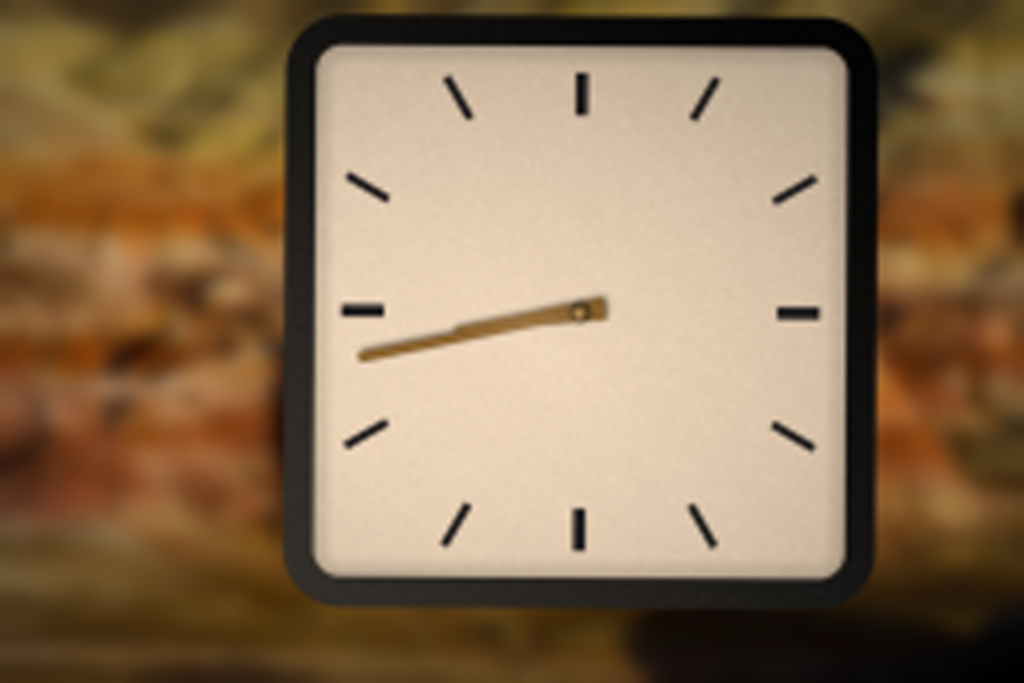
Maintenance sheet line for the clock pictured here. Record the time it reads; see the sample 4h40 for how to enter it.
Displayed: 8h43
